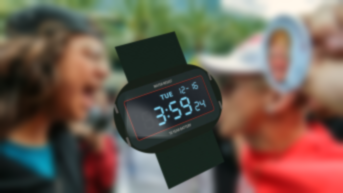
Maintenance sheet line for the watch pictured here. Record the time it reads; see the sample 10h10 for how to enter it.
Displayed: 3h59
